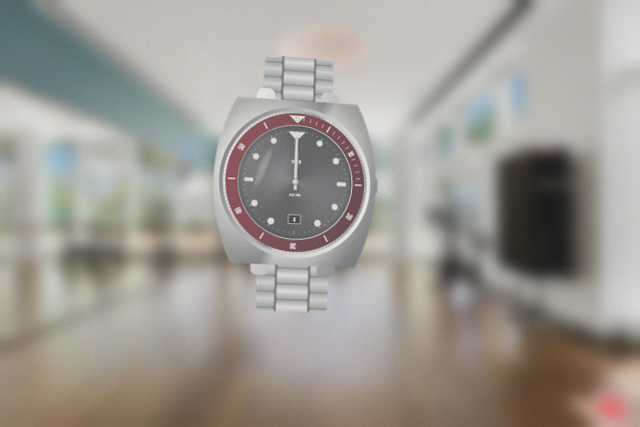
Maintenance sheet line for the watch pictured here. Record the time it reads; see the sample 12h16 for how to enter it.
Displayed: 12h00
